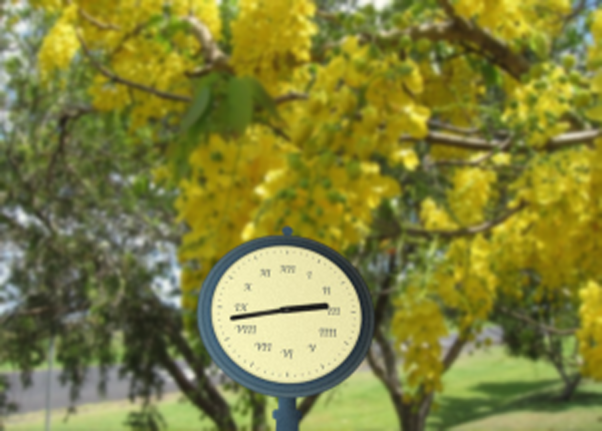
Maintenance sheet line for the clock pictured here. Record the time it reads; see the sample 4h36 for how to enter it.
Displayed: 2h43
